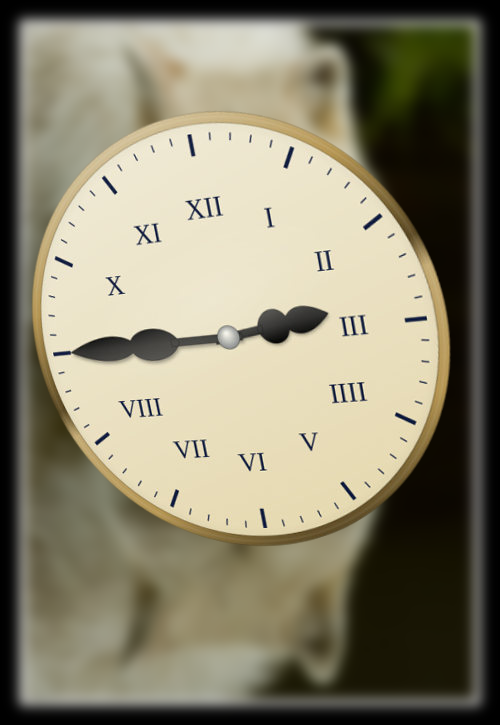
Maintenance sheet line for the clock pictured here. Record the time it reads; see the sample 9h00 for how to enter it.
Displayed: 2h45
